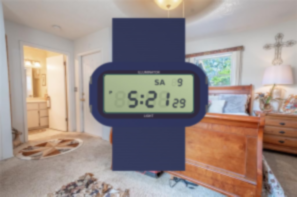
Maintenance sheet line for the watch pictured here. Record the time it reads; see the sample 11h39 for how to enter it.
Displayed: 5h21
